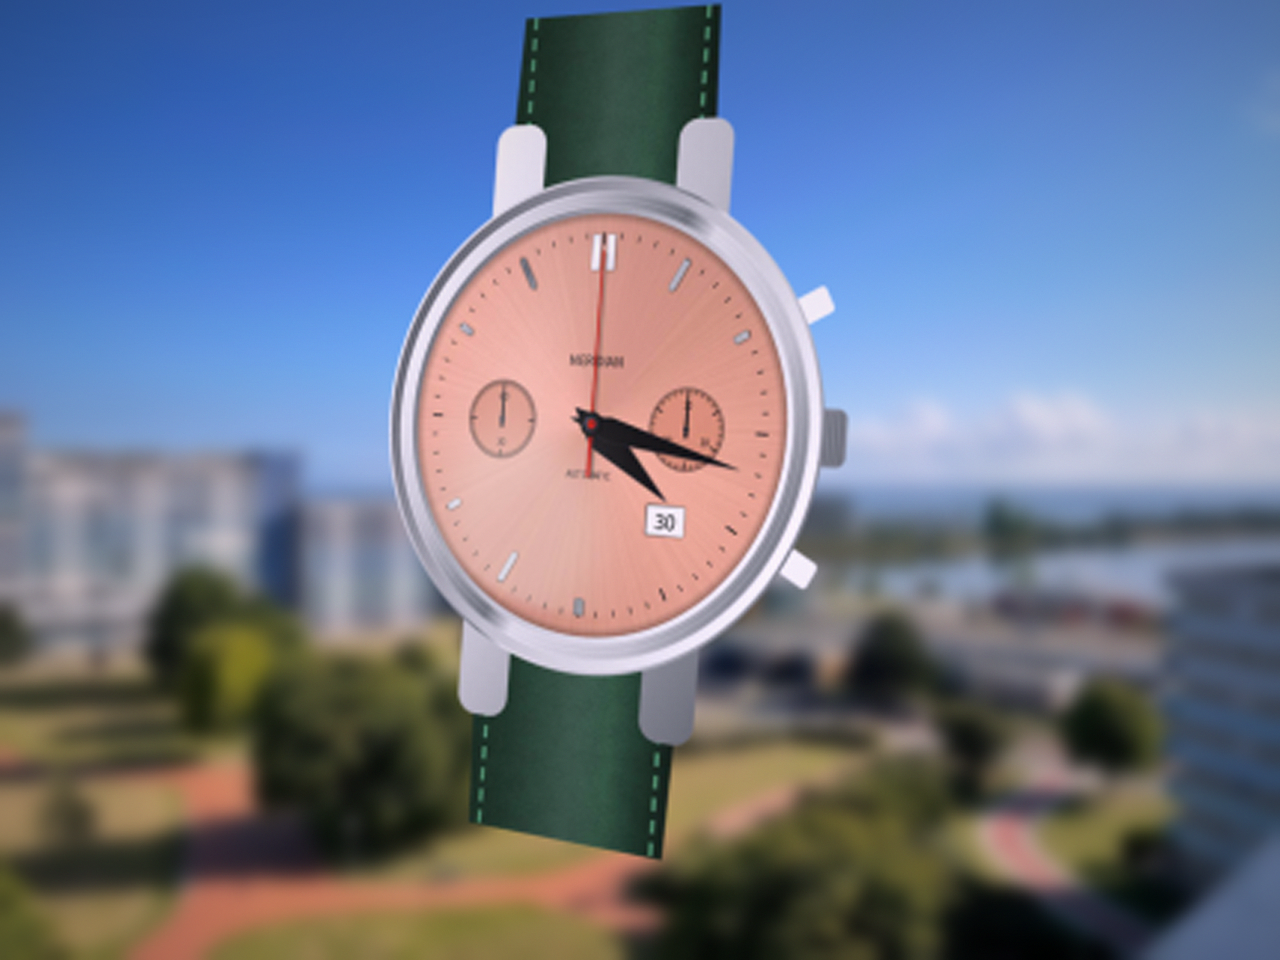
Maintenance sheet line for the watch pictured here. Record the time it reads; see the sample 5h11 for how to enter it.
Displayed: 4h17
